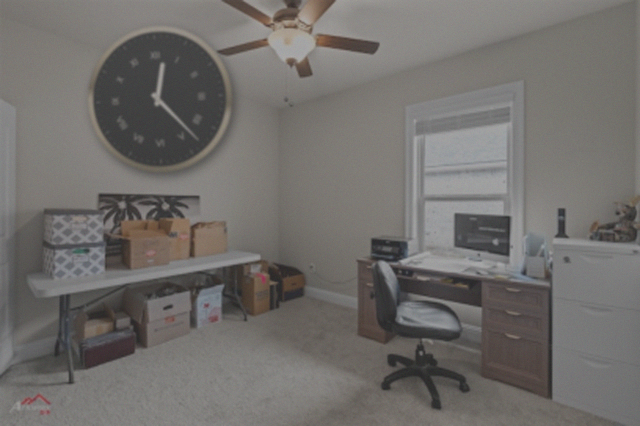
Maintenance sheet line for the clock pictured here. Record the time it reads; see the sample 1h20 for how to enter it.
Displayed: 12h23
